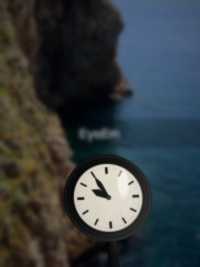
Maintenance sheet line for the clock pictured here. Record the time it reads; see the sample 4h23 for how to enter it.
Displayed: 9h55
